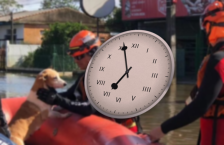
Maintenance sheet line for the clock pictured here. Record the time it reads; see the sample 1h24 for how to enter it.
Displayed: 6h56
